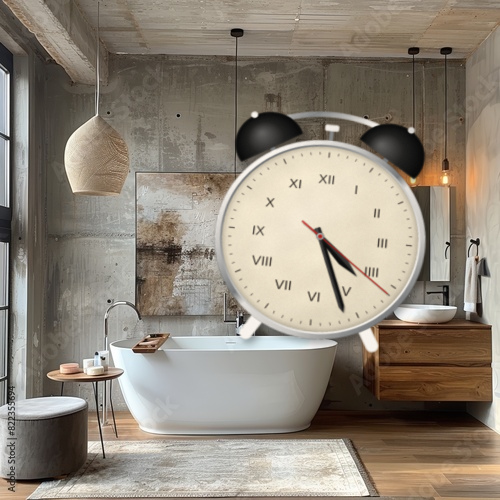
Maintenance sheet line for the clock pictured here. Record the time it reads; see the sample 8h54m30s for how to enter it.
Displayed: 4h26m21s
